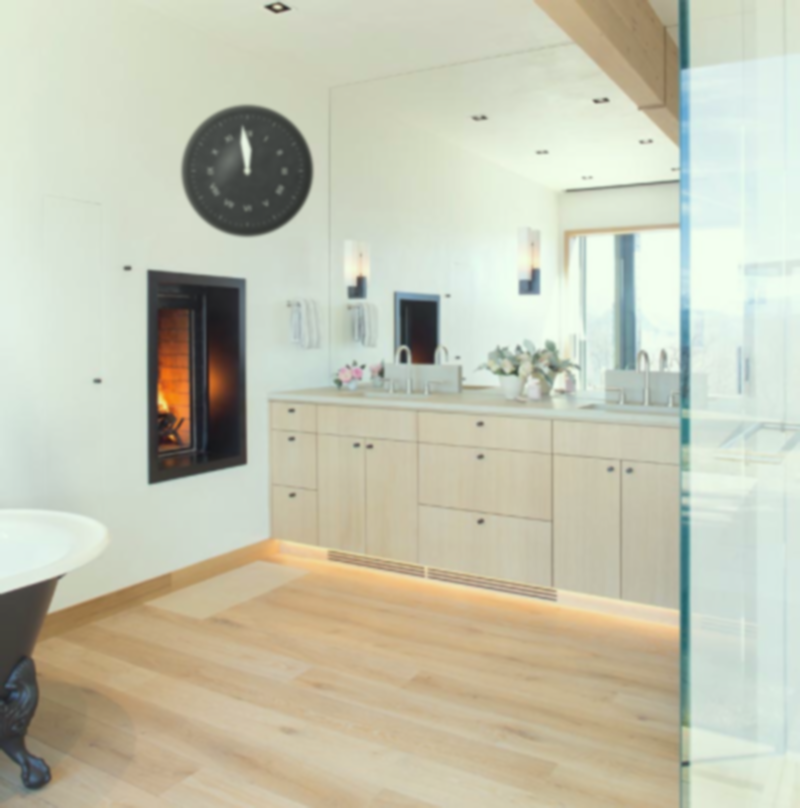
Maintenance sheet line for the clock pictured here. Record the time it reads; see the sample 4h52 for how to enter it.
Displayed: 11h59
